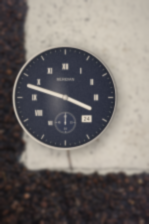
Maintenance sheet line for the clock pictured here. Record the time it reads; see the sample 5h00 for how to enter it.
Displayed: 3h48
